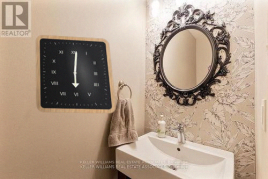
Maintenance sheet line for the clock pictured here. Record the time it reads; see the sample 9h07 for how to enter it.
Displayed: 6h01
